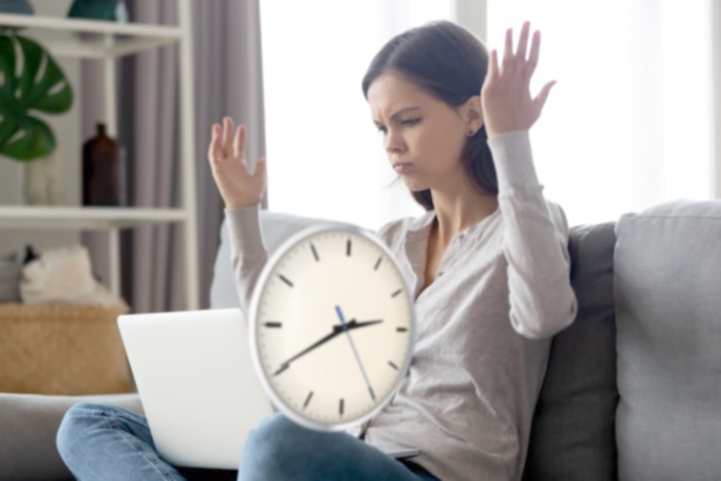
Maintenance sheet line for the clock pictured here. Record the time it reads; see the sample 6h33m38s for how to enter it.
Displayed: 2h40m25s
